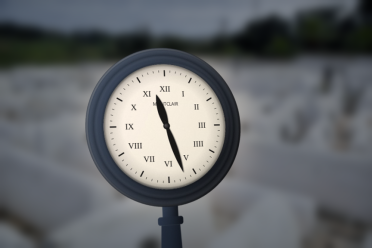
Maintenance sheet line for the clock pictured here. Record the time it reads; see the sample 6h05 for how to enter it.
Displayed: 11h27
